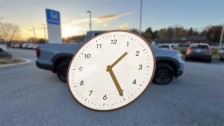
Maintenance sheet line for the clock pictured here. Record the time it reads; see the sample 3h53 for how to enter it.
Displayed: 1h25
